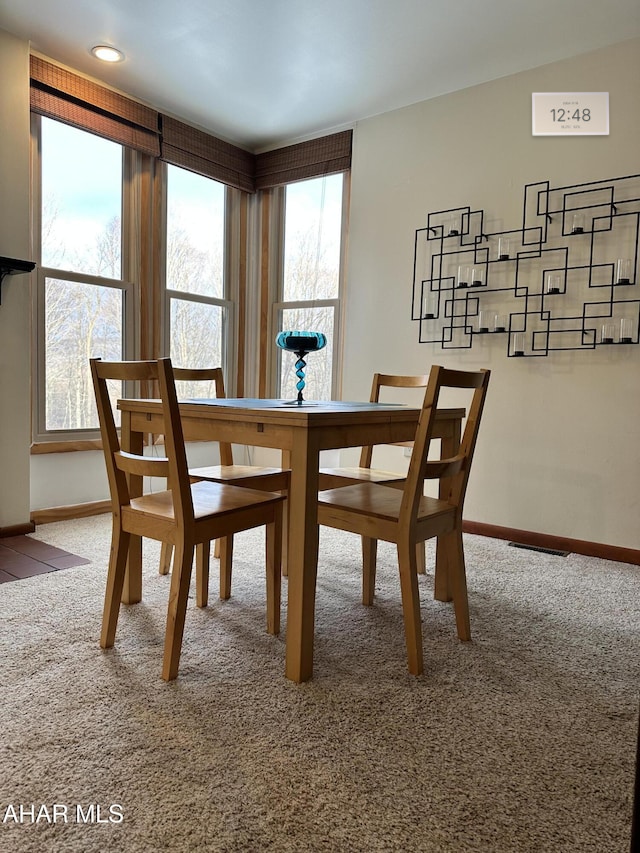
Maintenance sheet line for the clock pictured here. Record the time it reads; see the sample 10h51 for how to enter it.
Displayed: 12h48
